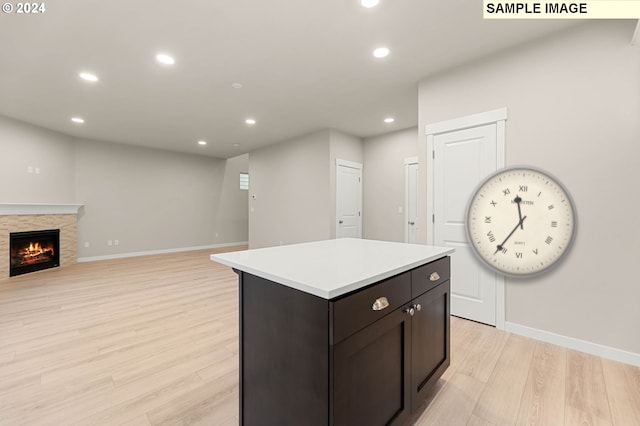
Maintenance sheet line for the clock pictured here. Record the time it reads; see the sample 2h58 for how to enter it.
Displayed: 11h36
